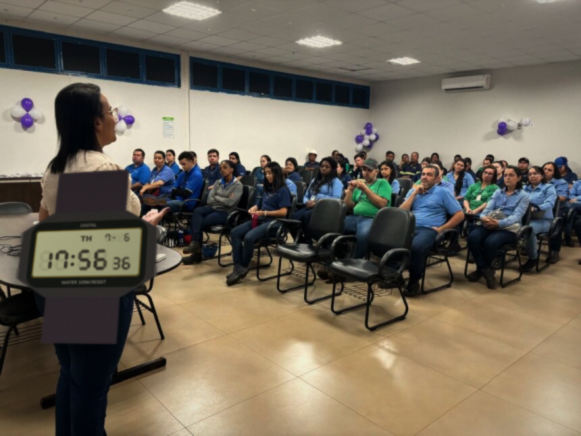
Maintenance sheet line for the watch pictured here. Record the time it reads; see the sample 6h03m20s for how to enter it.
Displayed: 17h56m36s
